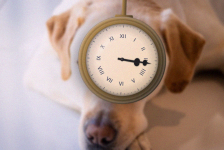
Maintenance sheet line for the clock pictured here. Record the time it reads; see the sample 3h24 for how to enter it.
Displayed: 3h16
